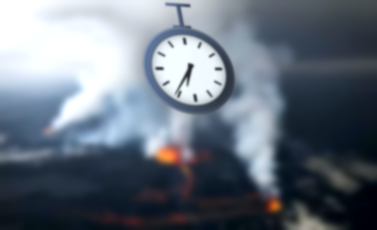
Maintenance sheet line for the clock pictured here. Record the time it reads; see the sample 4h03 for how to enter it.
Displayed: 6h36
